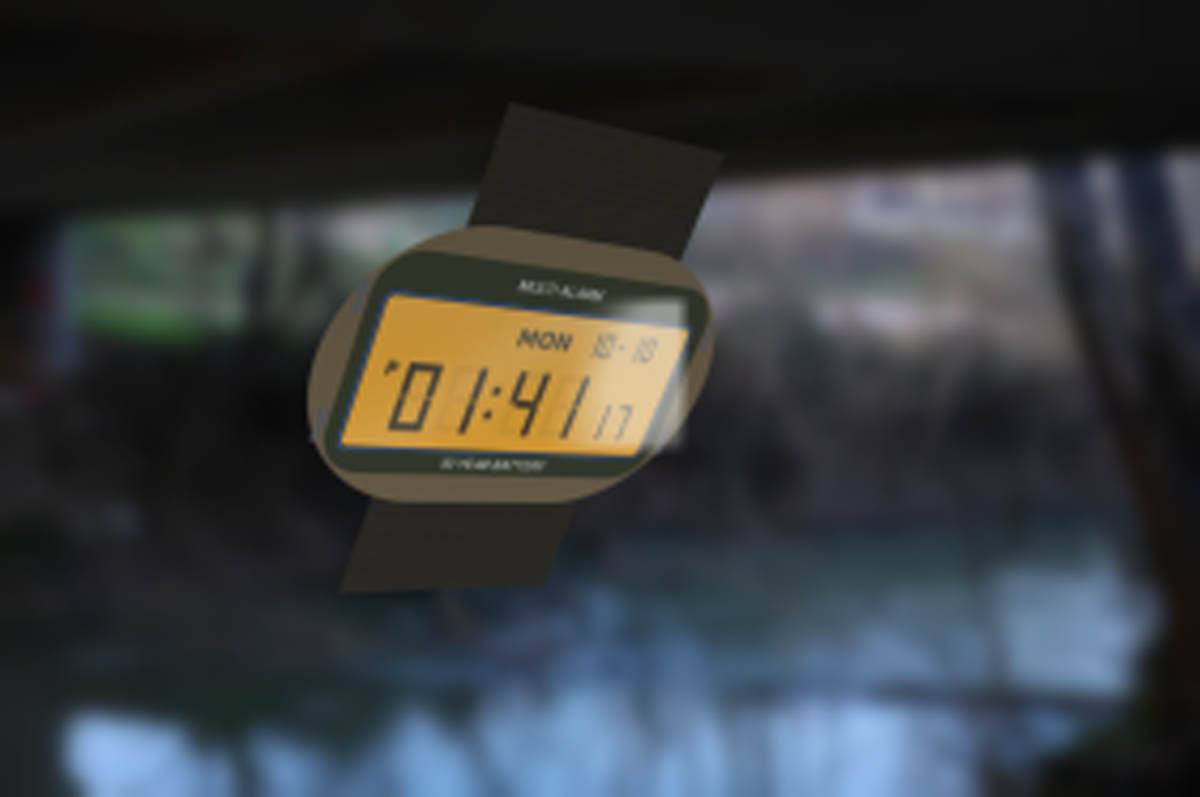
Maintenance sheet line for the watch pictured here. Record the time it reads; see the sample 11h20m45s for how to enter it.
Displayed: 1h41m17s
